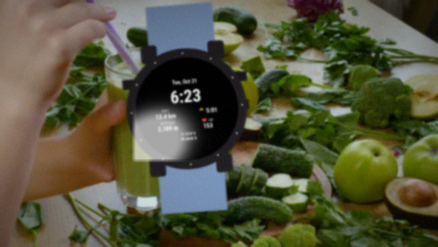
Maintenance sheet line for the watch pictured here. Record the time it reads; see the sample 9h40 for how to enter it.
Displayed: 6h23
